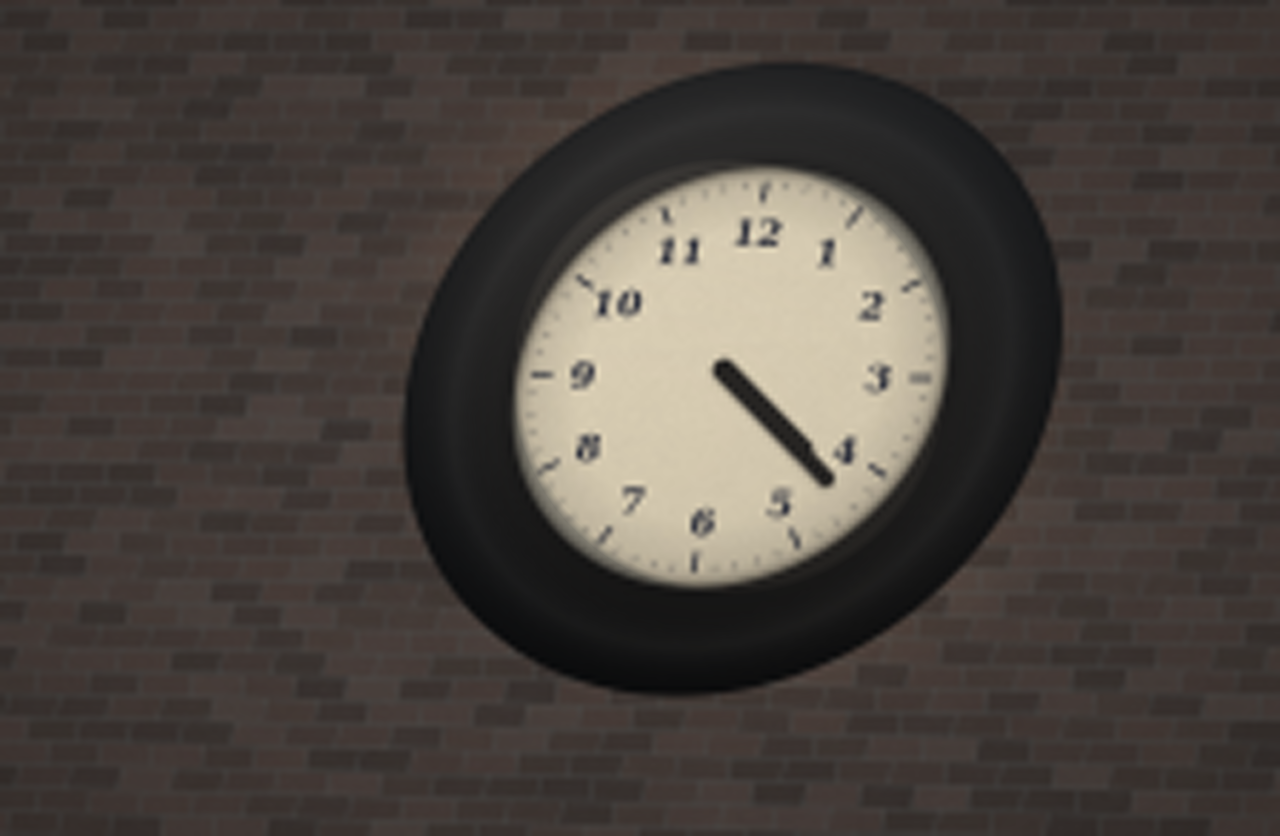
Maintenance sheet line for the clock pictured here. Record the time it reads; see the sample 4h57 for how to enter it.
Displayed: 4h22
